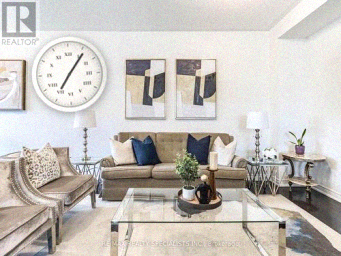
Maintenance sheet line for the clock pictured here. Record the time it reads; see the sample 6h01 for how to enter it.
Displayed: 7h06
